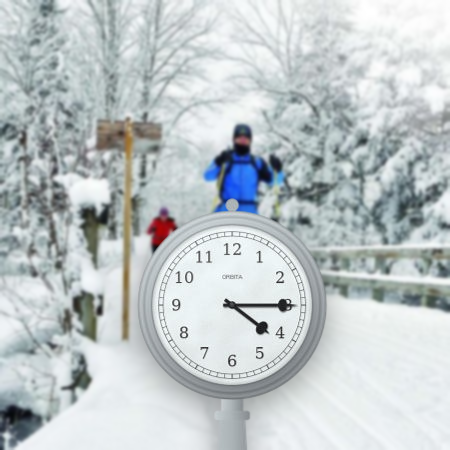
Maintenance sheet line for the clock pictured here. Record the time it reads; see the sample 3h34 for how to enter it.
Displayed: 4h15
